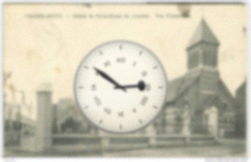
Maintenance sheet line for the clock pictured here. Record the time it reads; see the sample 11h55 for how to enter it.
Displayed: 2h51
